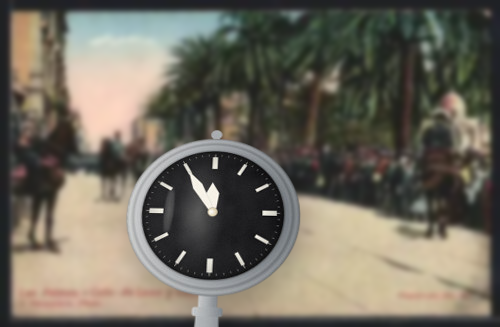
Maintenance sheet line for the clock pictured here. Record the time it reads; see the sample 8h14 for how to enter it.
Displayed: 11h55
